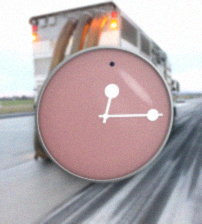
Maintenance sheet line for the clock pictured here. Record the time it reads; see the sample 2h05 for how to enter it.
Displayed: 12h14
